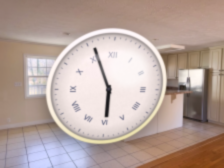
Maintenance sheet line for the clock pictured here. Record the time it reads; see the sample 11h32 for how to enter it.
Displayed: 5h56
